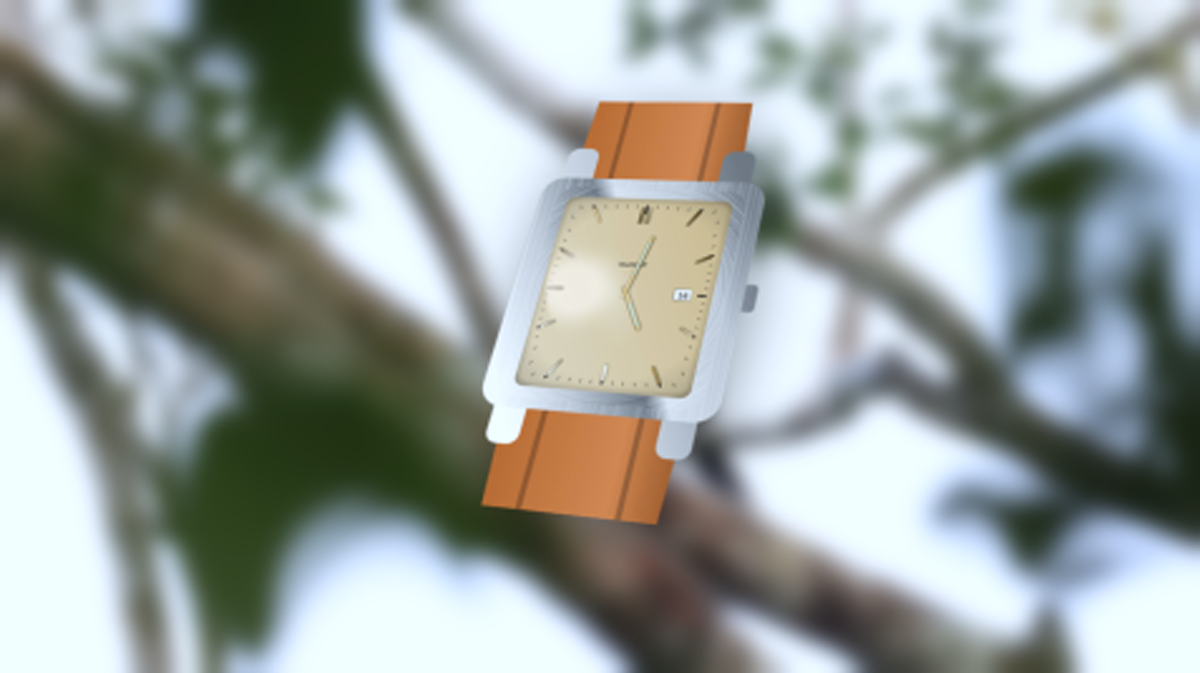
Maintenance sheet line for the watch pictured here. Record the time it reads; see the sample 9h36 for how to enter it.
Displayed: 5h02
